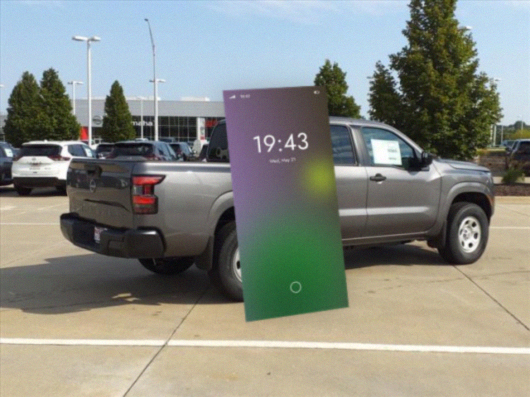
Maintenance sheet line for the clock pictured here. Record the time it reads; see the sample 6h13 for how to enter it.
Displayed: 19h43
